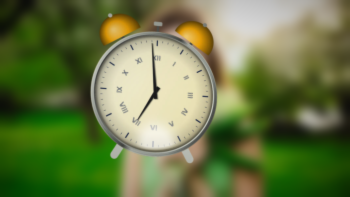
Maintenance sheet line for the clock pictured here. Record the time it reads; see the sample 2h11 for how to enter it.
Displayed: 6h59
